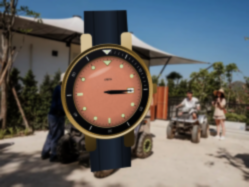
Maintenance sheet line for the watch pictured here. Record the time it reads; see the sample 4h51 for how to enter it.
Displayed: 3h15
